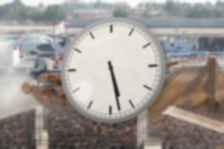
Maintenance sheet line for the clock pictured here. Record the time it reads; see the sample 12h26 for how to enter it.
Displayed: 5h28
